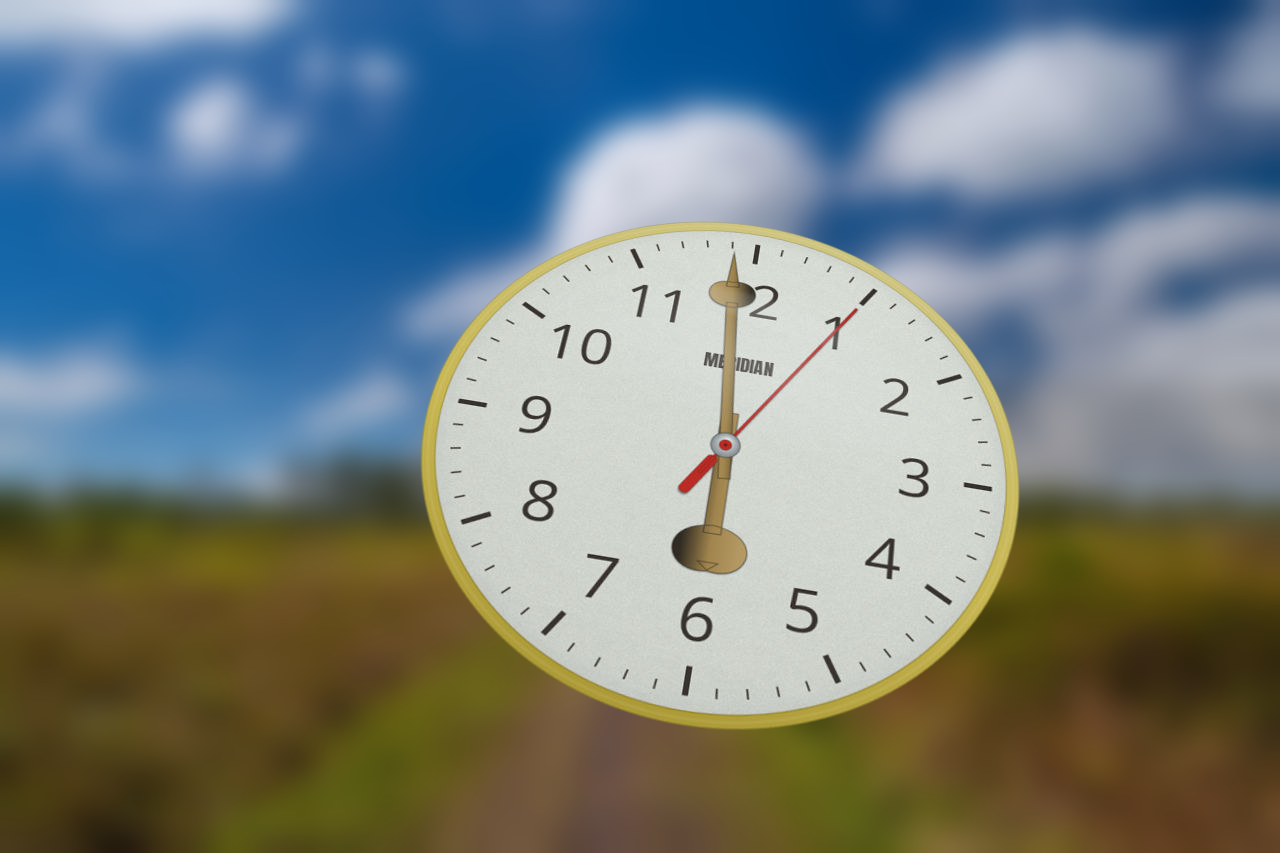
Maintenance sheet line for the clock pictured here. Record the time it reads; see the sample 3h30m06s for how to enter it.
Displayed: 5h59m05s
